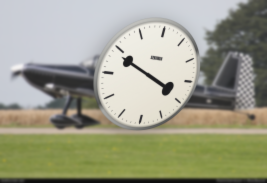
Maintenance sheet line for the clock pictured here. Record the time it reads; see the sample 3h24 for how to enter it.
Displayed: 3h49
